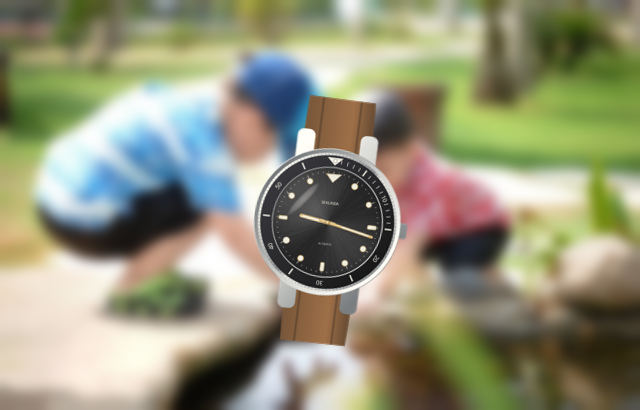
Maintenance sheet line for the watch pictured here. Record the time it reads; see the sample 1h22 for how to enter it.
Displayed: 9h17
